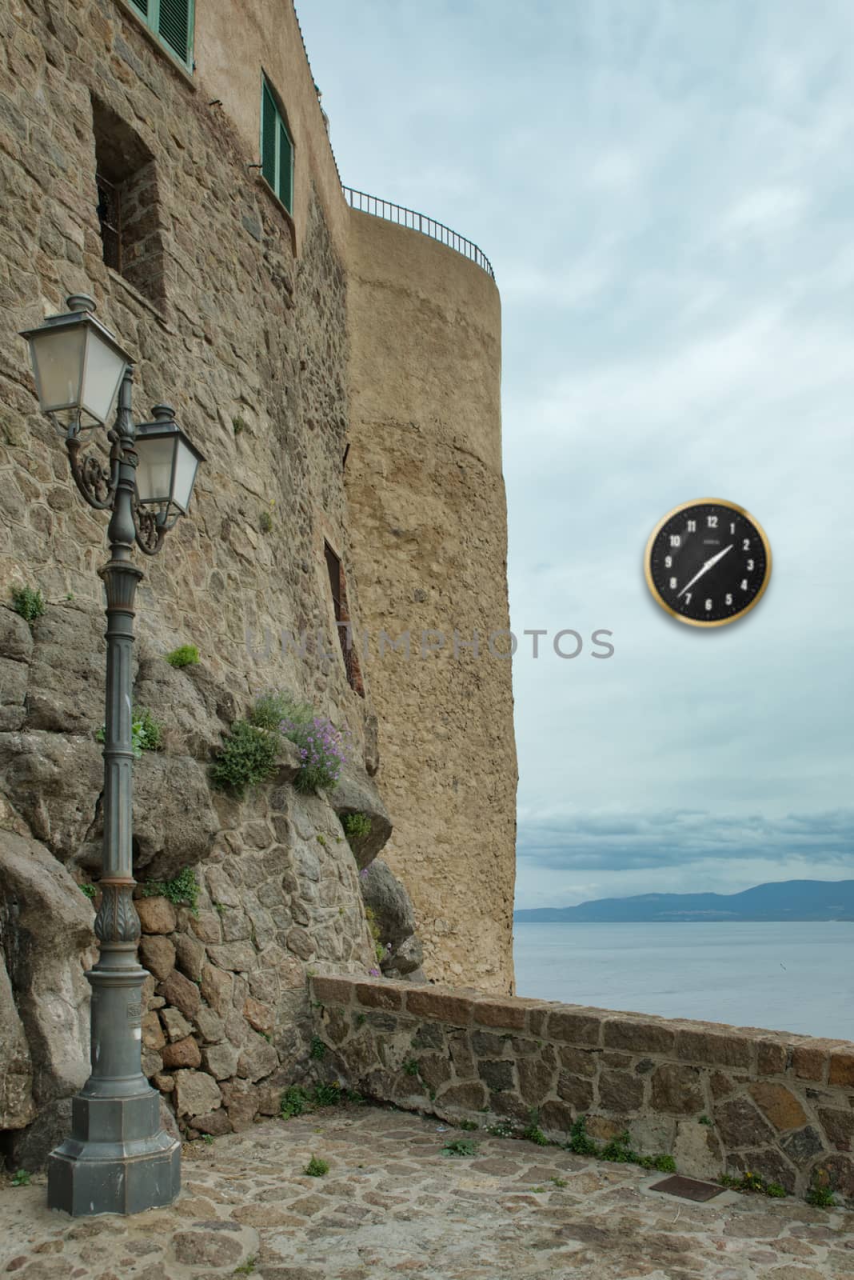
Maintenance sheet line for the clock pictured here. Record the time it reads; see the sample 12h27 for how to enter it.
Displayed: 1h37
